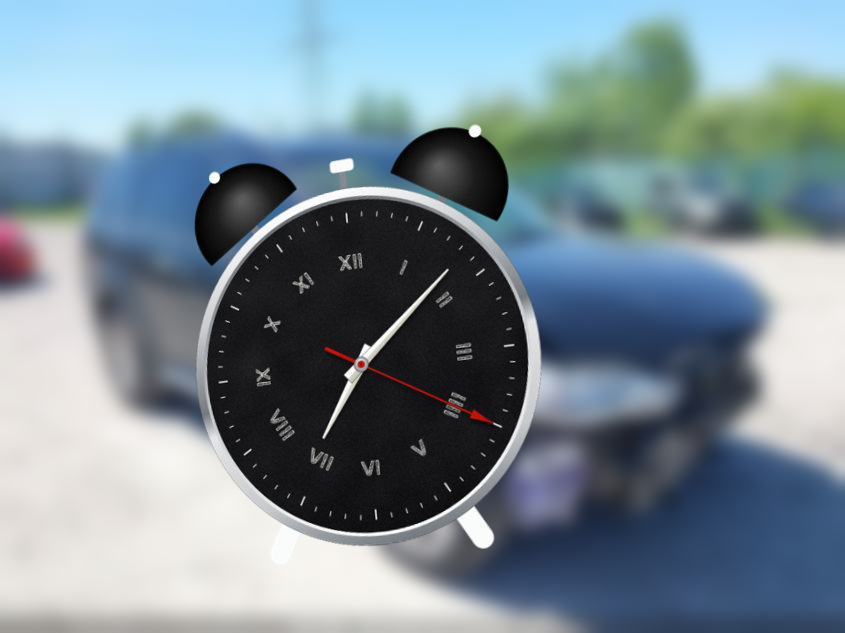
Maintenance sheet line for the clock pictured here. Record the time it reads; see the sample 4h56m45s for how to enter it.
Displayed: 7h08m20s
